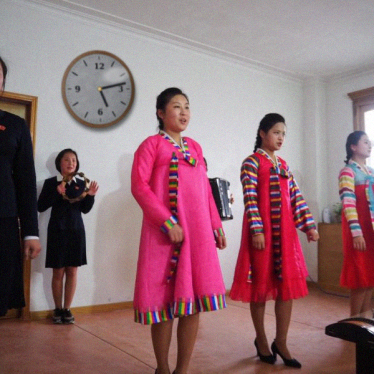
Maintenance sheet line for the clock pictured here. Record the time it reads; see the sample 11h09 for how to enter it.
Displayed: 5h13
